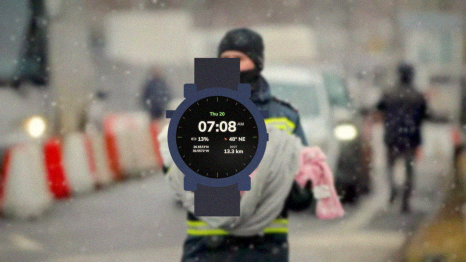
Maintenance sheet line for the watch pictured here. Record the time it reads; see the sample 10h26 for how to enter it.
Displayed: 7h08
